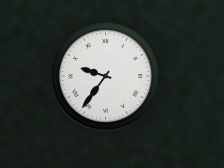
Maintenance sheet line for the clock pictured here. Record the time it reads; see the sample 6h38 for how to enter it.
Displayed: 9h36
